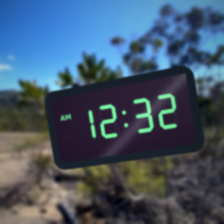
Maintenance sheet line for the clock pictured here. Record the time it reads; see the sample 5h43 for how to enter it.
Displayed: 12h32
